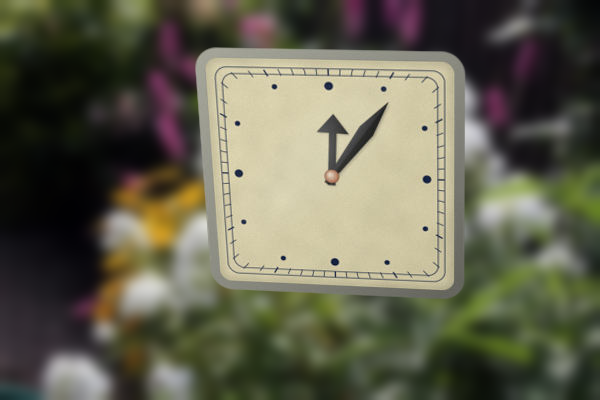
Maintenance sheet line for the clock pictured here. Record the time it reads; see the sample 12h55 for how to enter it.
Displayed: 12h06
